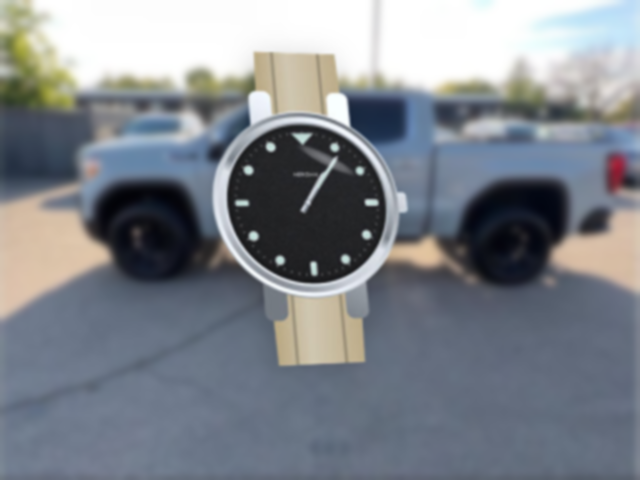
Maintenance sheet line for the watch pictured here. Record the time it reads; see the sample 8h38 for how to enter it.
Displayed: 1h06
